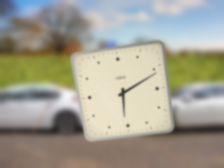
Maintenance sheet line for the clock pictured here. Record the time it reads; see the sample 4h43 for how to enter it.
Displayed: 6h11
